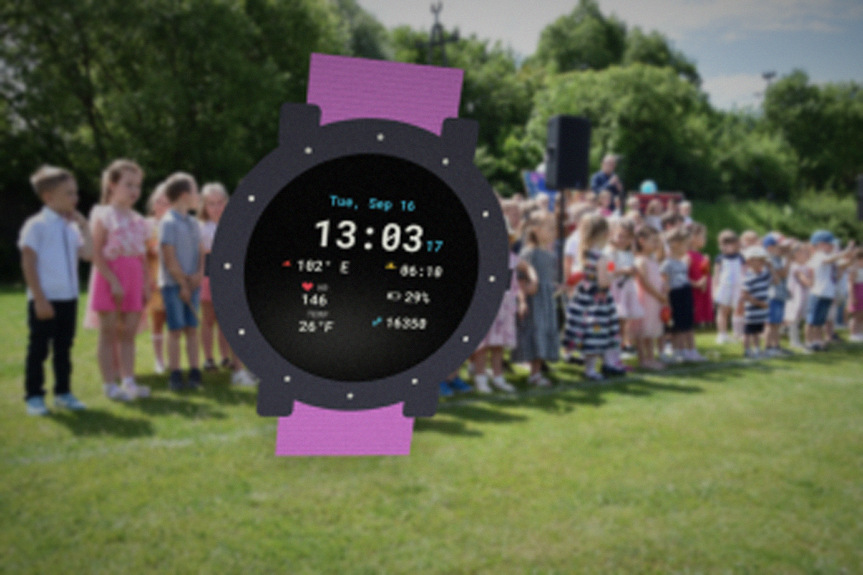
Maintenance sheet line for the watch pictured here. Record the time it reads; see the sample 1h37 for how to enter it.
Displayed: 13h03
